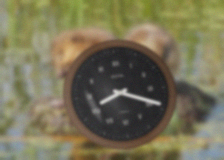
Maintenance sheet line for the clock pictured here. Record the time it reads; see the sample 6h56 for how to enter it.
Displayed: 8h19
